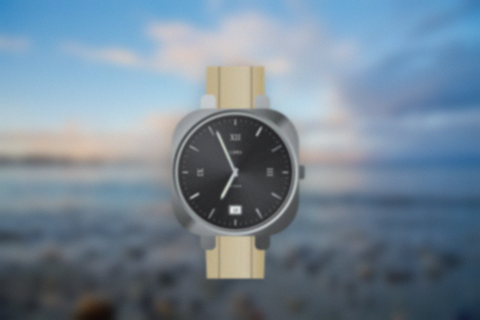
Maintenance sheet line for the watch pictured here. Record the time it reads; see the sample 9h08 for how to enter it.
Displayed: 6h56
